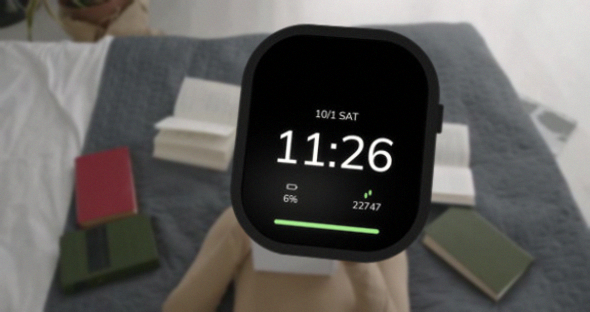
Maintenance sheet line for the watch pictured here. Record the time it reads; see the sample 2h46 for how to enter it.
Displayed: 11h26
